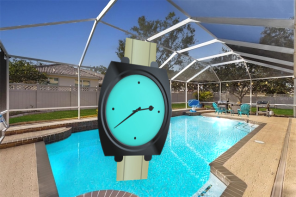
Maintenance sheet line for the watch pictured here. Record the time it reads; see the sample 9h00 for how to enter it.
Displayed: 2h39
